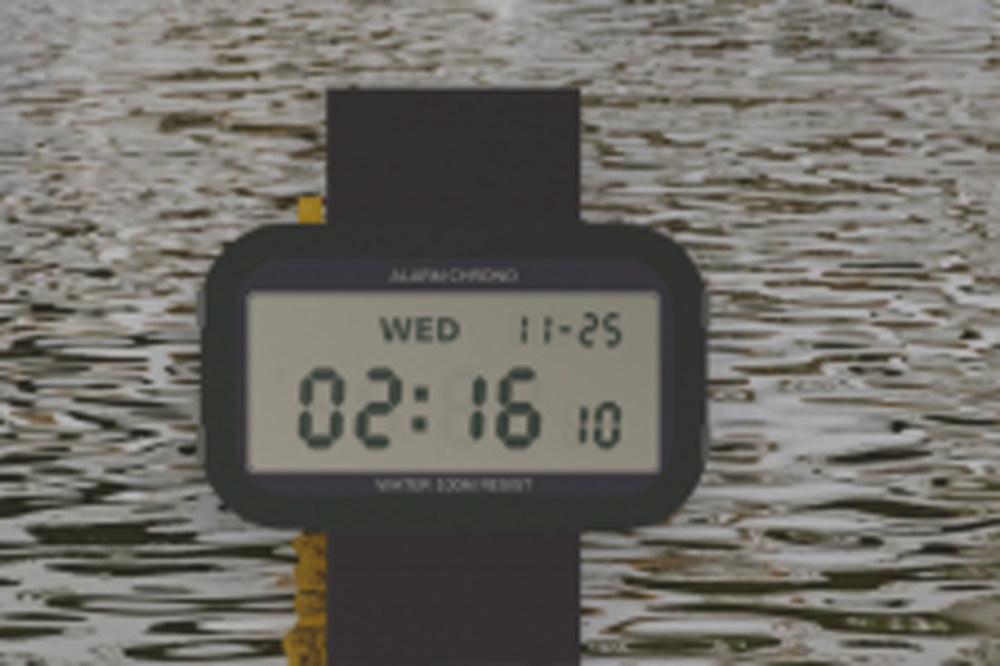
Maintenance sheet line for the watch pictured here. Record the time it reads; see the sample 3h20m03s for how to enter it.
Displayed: 2h16m10s
